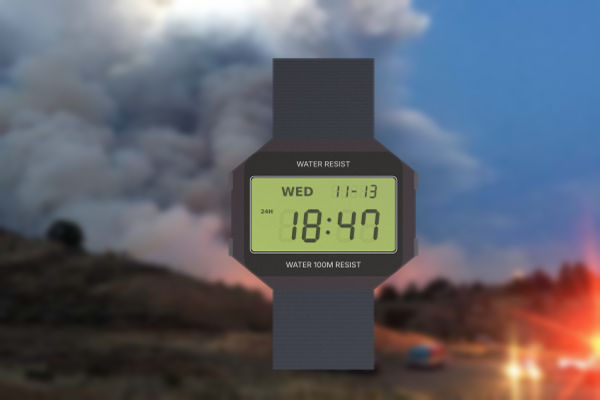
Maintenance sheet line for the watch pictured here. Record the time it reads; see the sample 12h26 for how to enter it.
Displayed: 18h47
